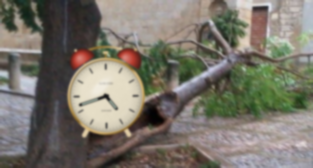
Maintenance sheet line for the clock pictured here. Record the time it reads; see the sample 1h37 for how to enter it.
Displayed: 4h42
